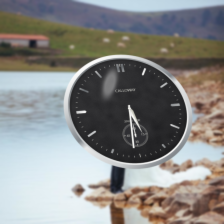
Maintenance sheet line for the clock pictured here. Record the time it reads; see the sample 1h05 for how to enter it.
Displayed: 5h31
